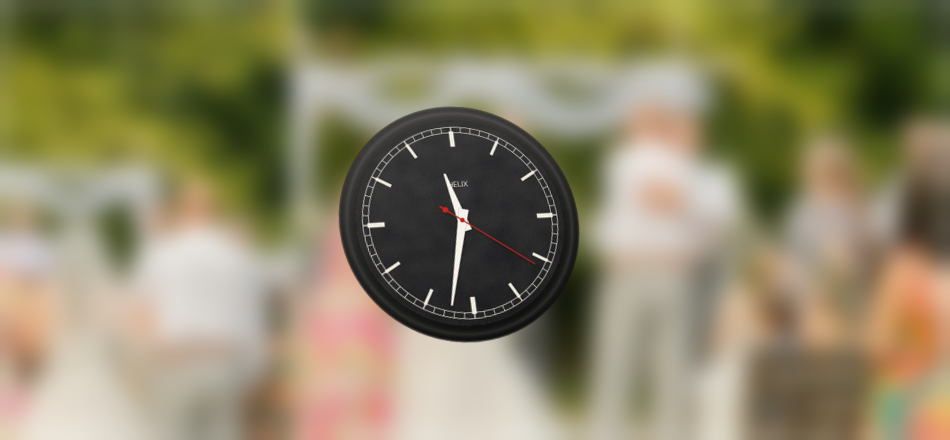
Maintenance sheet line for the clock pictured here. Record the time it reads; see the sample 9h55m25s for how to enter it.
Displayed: 11h32m21s
